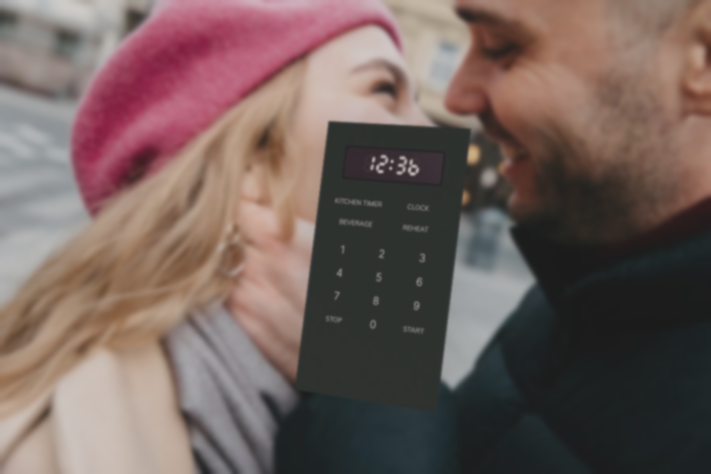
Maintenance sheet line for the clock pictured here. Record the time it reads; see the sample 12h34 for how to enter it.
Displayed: 12h36
